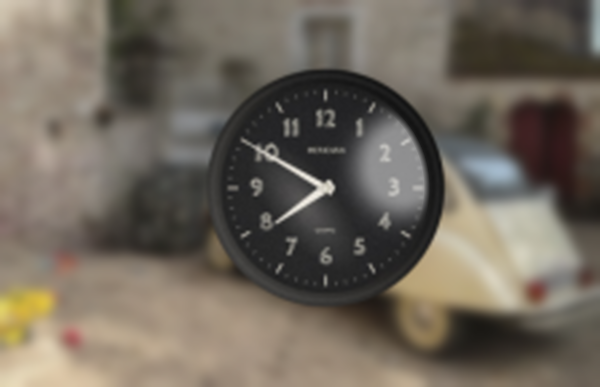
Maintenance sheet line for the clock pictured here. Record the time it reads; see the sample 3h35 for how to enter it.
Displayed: 7h50
